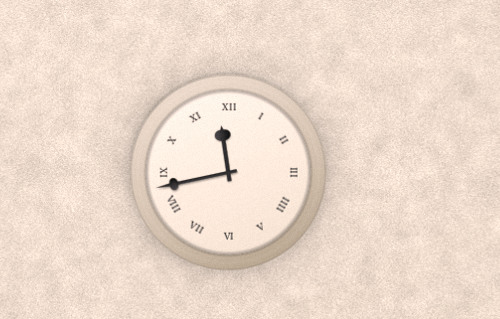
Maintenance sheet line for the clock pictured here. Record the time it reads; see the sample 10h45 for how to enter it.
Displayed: 11h43
